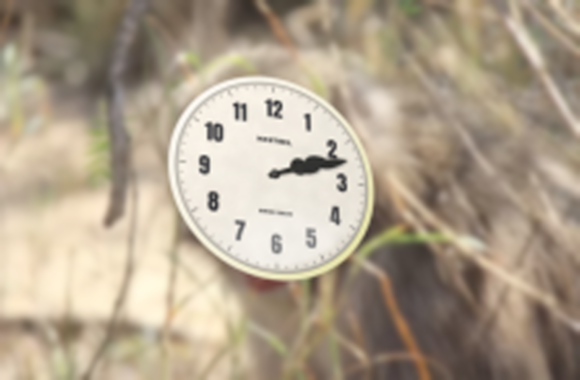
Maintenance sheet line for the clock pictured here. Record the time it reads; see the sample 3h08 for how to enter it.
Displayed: 2h12
